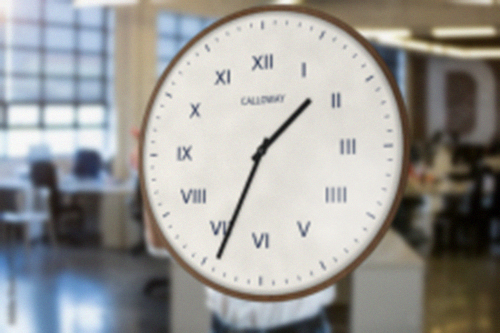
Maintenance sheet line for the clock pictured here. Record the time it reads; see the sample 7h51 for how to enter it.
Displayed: 1h34
